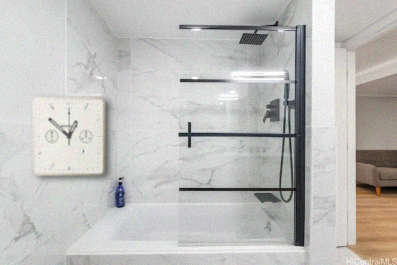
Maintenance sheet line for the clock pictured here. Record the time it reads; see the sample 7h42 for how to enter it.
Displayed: 12h52
